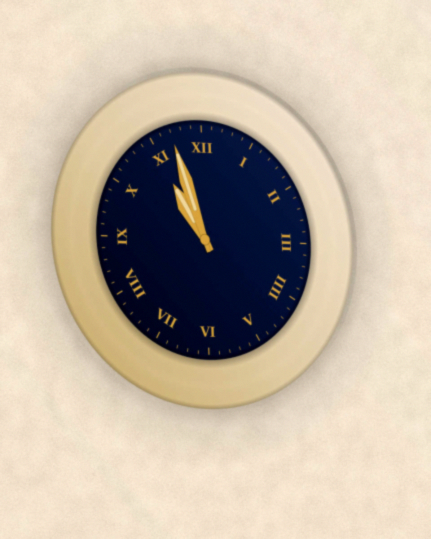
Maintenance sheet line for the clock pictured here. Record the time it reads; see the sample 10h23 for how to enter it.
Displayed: 10h57
